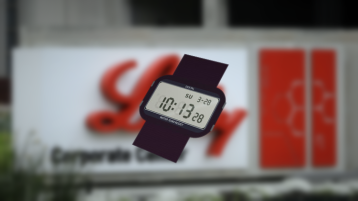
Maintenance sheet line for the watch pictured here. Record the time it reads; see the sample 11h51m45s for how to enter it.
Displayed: 10h13m28s
